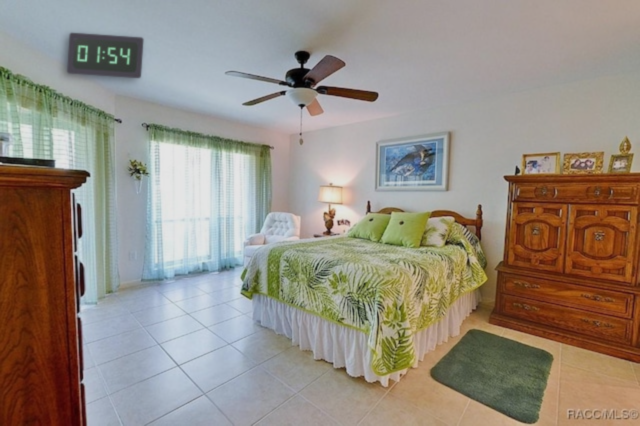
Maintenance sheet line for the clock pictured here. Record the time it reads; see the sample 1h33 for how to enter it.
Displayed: 1h54
